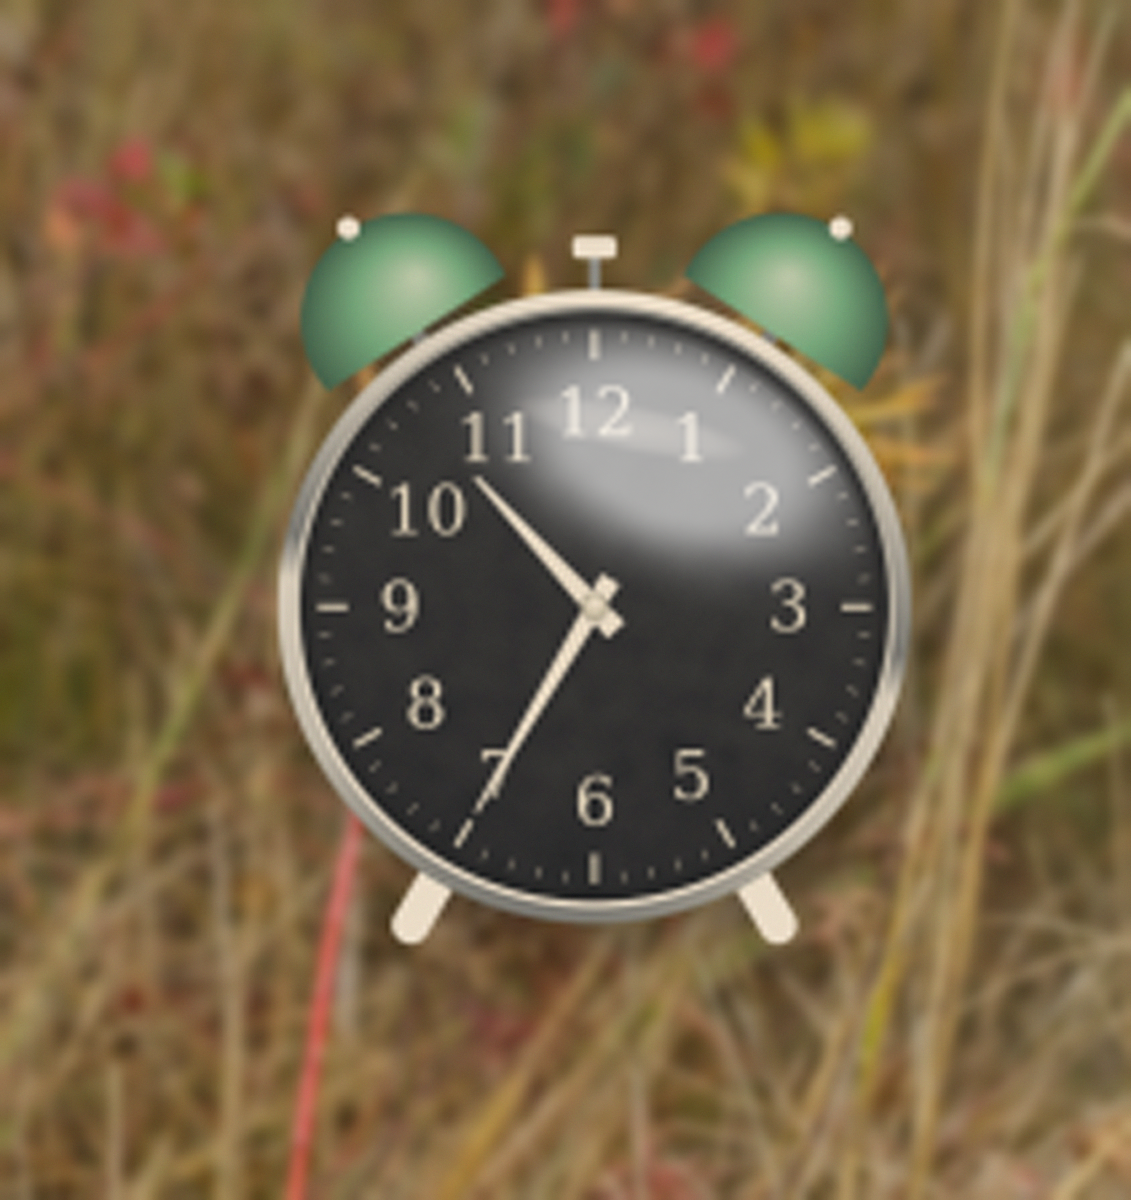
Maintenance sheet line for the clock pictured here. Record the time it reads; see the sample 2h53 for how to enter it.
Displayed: 10h35
